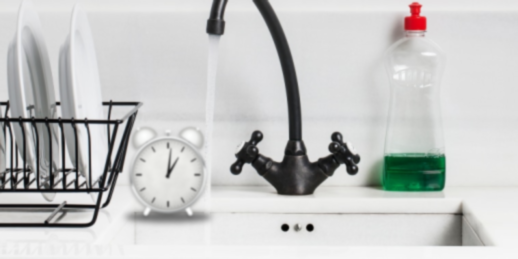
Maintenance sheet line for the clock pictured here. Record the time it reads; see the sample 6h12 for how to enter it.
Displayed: 1h01
